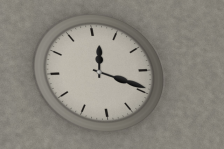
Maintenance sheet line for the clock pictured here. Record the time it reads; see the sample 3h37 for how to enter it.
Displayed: 12h19
